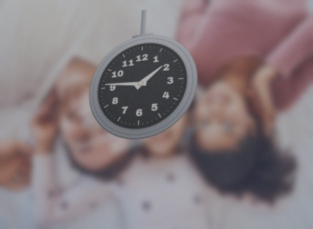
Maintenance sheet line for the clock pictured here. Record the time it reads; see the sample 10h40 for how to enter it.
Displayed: 1h46
